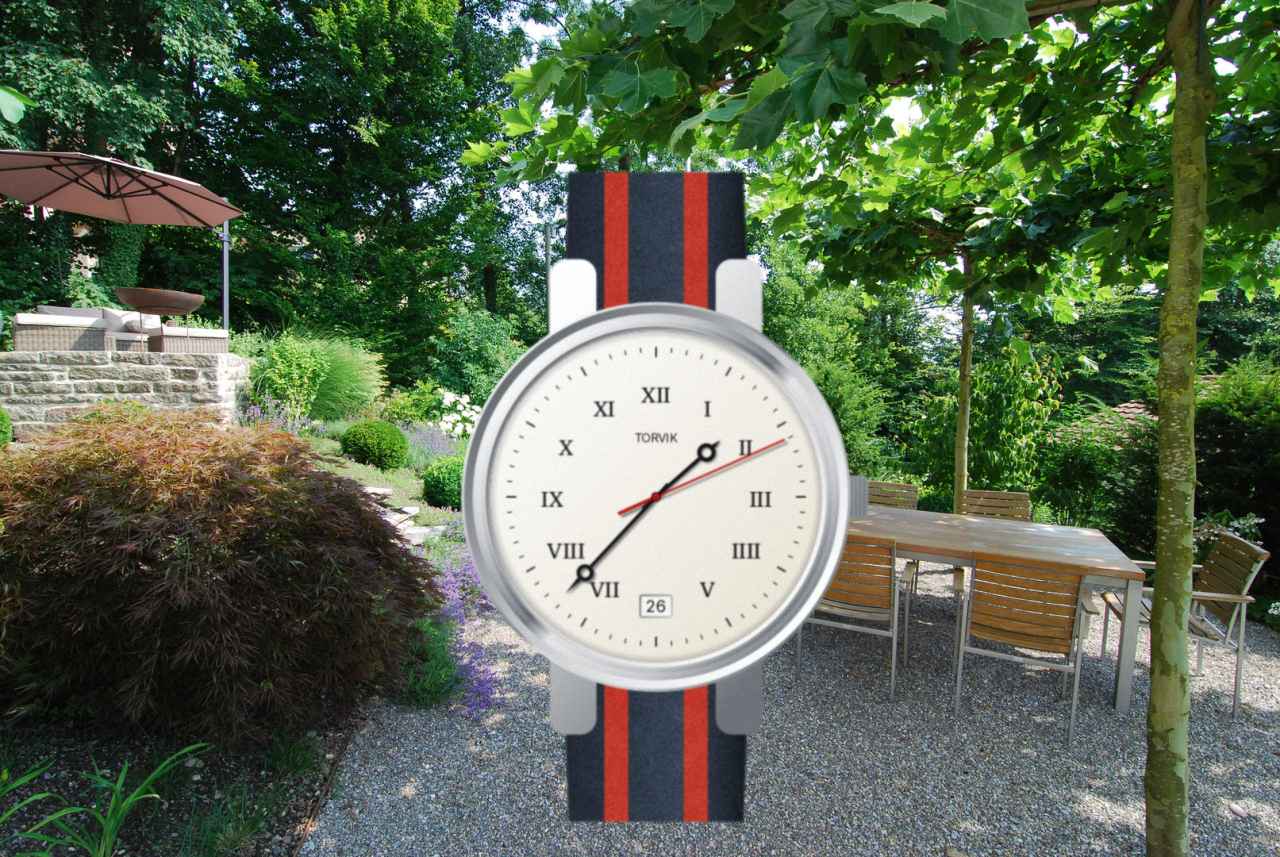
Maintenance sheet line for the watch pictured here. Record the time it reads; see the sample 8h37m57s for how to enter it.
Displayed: 1h37m11s
